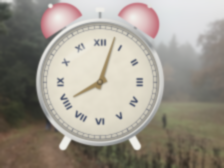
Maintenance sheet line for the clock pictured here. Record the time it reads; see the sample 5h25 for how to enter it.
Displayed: 8h03
